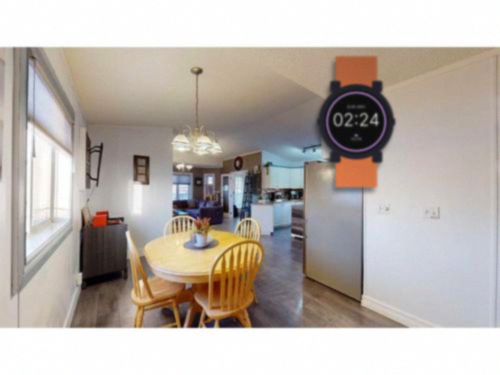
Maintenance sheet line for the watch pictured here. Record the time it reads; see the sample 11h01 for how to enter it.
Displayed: 2h24
